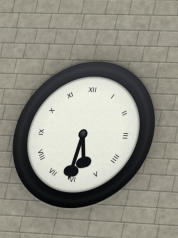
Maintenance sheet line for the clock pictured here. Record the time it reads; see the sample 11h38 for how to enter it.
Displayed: 5h31
